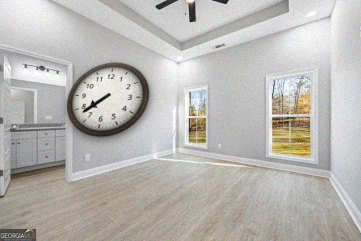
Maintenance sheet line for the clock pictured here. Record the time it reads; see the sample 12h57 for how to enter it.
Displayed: 7h38
